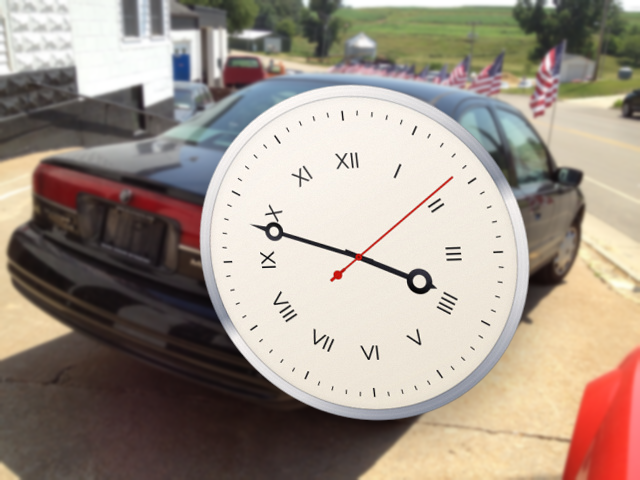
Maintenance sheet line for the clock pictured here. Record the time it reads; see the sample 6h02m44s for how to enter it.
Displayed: 3h48m09s
